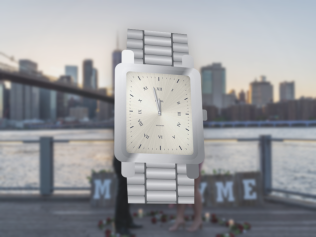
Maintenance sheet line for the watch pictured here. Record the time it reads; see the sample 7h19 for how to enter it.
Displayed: 11h58
